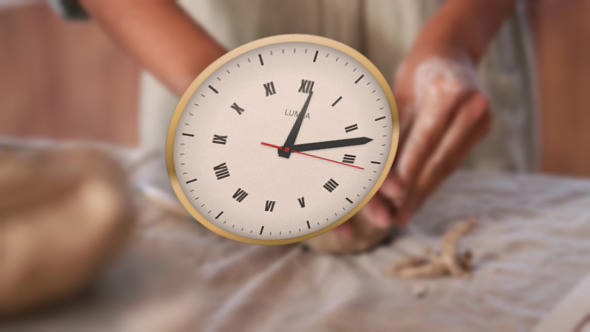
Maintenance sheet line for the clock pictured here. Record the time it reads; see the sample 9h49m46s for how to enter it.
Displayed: 12h12m16s
